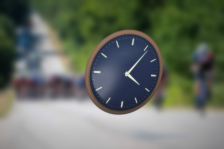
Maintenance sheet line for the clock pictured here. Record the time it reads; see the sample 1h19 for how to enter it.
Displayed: 4h06
